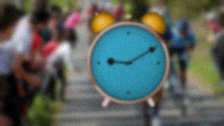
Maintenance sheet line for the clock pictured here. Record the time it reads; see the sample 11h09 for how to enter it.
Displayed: 9h10
